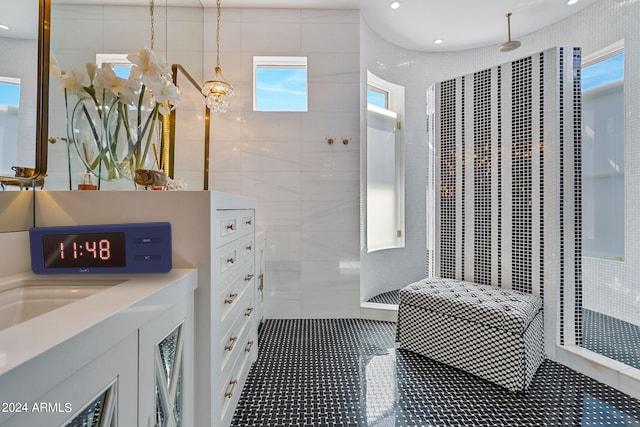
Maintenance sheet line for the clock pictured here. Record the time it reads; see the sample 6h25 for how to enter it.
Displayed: 11h48
